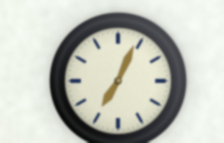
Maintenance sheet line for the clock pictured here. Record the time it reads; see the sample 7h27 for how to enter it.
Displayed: 7h04
